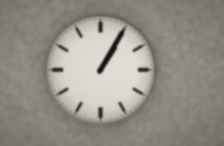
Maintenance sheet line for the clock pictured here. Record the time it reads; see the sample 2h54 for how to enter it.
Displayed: 1h05
